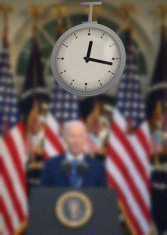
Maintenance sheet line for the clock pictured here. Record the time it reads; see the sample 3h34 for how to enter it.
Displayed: 12h17
